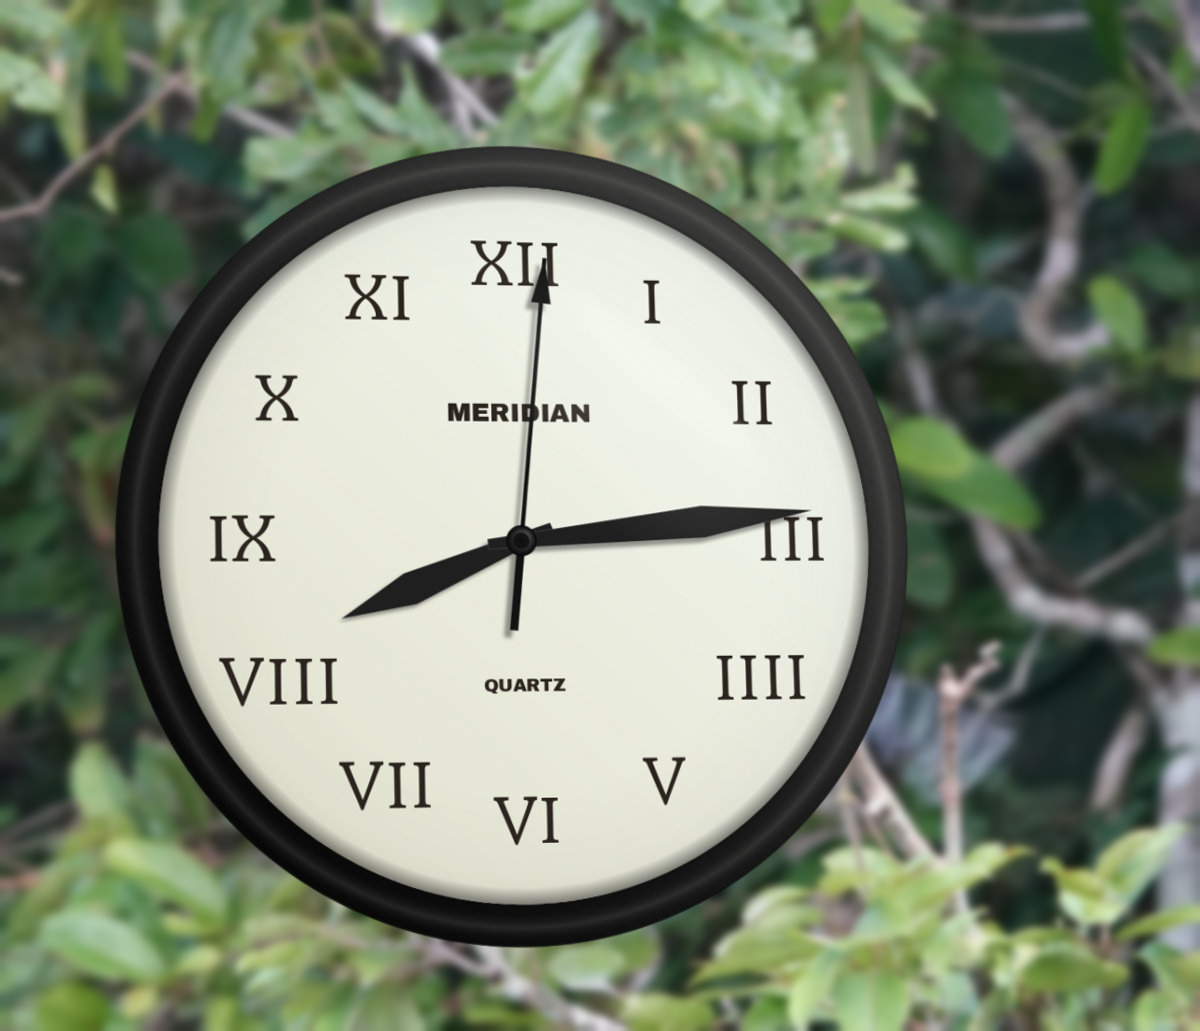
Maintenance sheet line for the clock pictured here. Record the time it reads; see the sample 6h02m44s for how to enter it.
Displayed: 8h14m01s
